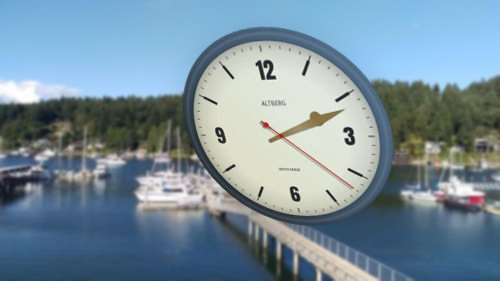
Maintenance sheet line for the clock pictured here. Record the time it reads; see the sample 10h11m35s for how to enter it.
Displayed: 2h11m22s
